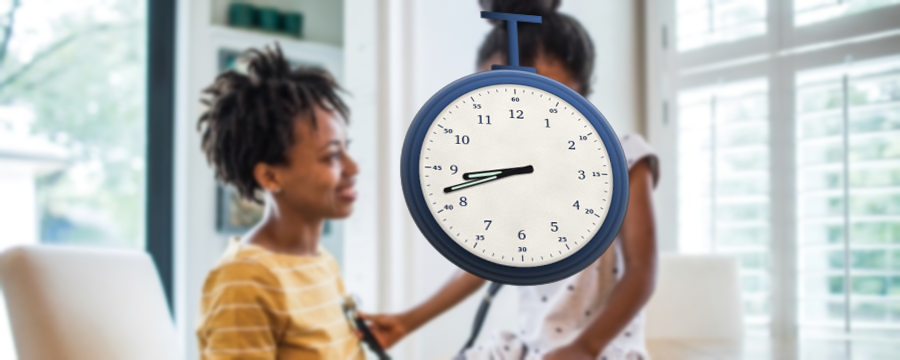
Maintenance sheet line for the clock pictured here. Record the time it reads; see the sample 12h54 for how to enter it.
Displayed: 8h42
